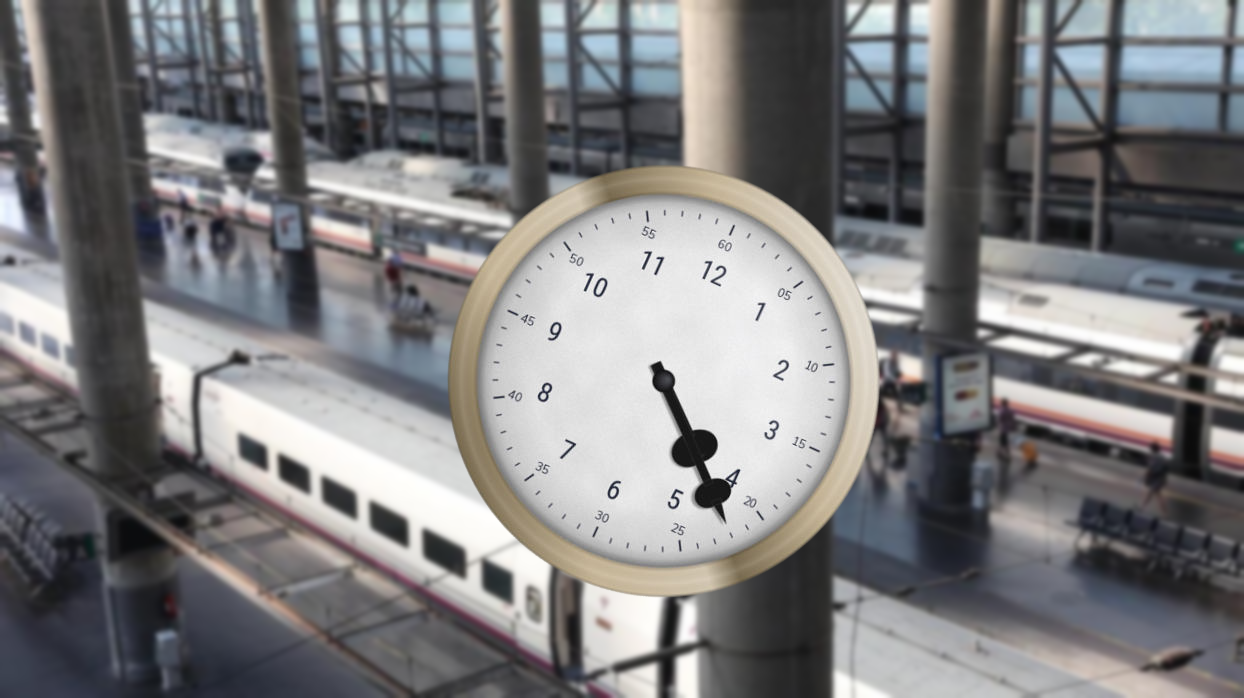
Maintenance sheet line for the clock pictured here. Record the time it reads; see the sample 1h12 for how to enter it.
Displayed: 4h22
